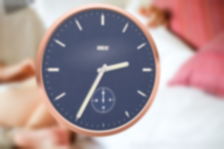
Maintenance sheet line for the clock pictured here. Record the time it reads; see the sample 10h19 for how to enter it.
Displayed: 2h35
